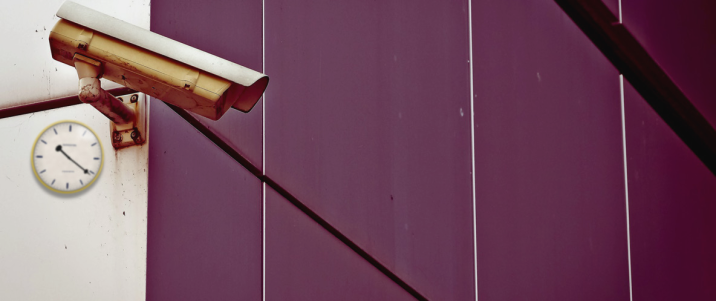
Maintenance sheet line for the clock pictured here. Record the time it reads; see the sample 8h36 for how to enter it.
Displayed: 10h21
